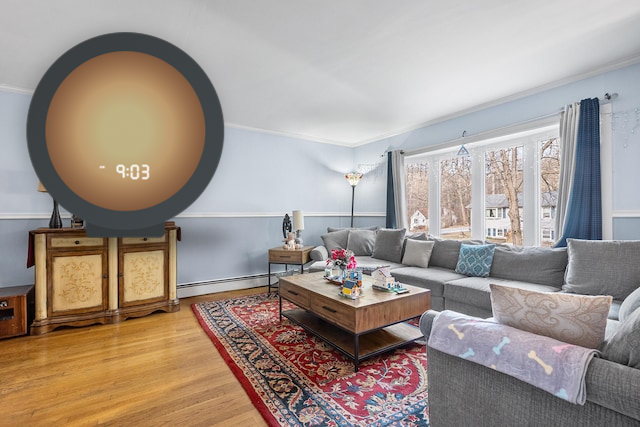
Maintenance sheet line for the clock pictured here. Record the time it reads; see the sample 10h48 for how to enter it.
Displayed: 9h03
